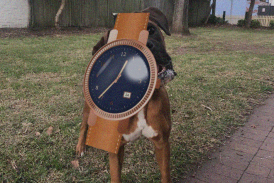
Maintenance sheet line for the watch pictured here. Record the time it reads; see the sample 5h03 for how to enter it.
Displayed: 12h36
